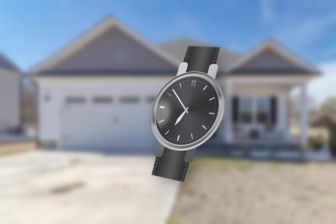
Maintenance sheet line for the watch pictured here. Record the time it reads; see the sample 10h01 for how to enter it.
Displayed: 6h52
